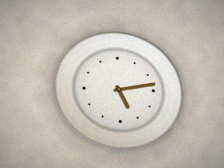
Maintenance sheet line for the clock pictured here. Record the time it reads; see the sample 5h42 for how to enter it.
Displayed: 5h13
